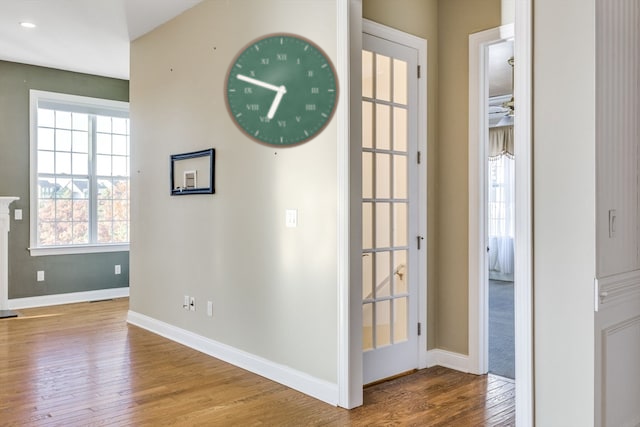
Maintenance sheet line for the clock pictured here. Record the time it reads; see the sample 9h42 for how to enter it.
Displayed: 6h48
